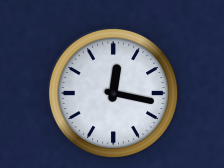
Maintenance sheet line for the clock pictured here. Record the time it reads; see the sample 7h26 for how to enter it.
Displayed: 12h17
